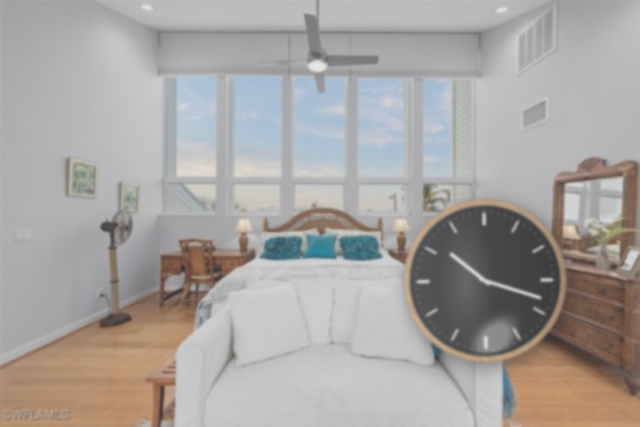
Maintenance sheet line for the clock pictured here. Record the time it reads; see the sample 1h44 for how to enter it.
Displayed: 10h18
